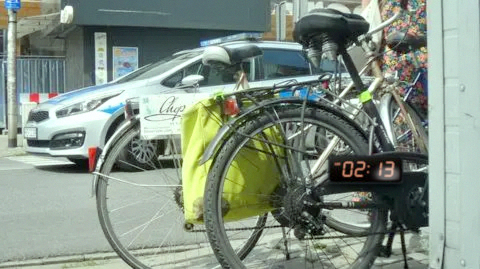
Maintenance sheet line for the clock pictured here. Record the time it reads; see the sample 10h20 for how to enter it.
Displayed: 2h13
